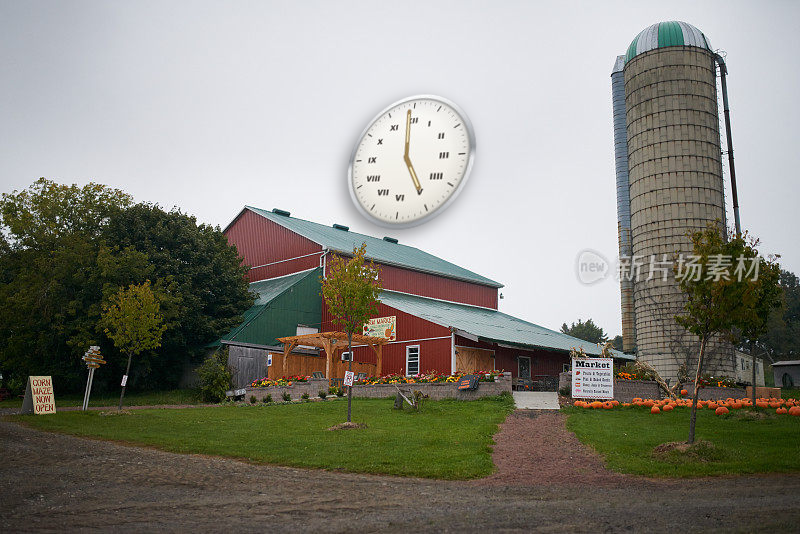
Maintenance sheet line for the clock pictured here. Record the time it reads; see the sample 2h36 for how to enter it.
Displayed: 4h59
